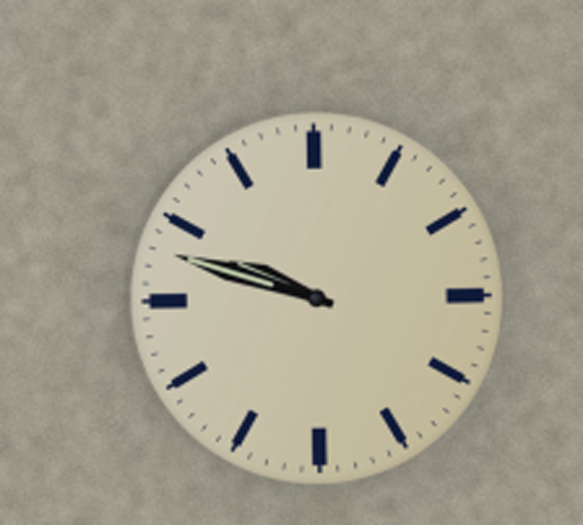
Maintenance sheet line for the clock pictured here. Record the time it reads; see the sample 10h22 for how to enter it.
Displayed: 9h48
